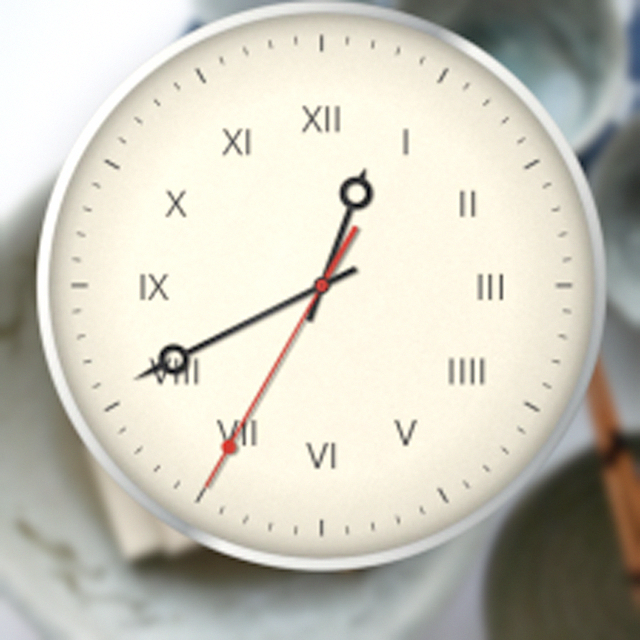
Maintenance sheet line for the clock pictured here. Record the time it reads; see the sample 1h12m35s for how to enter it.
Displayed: 12h40m35s
